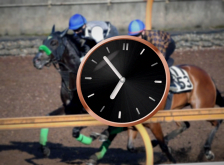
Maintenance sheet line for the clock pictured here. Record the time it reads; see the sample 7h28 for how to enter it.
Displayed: 6h53
